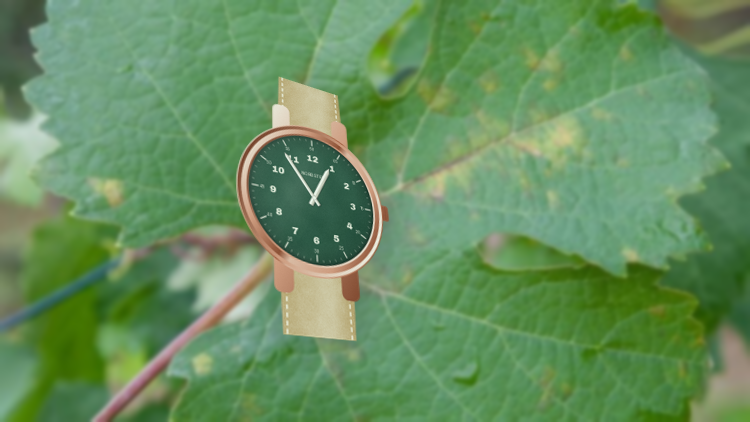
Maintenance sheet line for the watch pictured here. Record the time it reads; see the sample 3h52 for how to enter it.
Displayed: 12h54
